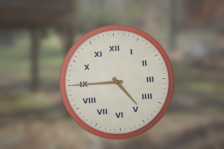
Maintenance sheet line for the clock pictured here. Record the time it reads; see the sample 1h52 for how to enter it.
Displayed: 4h45
